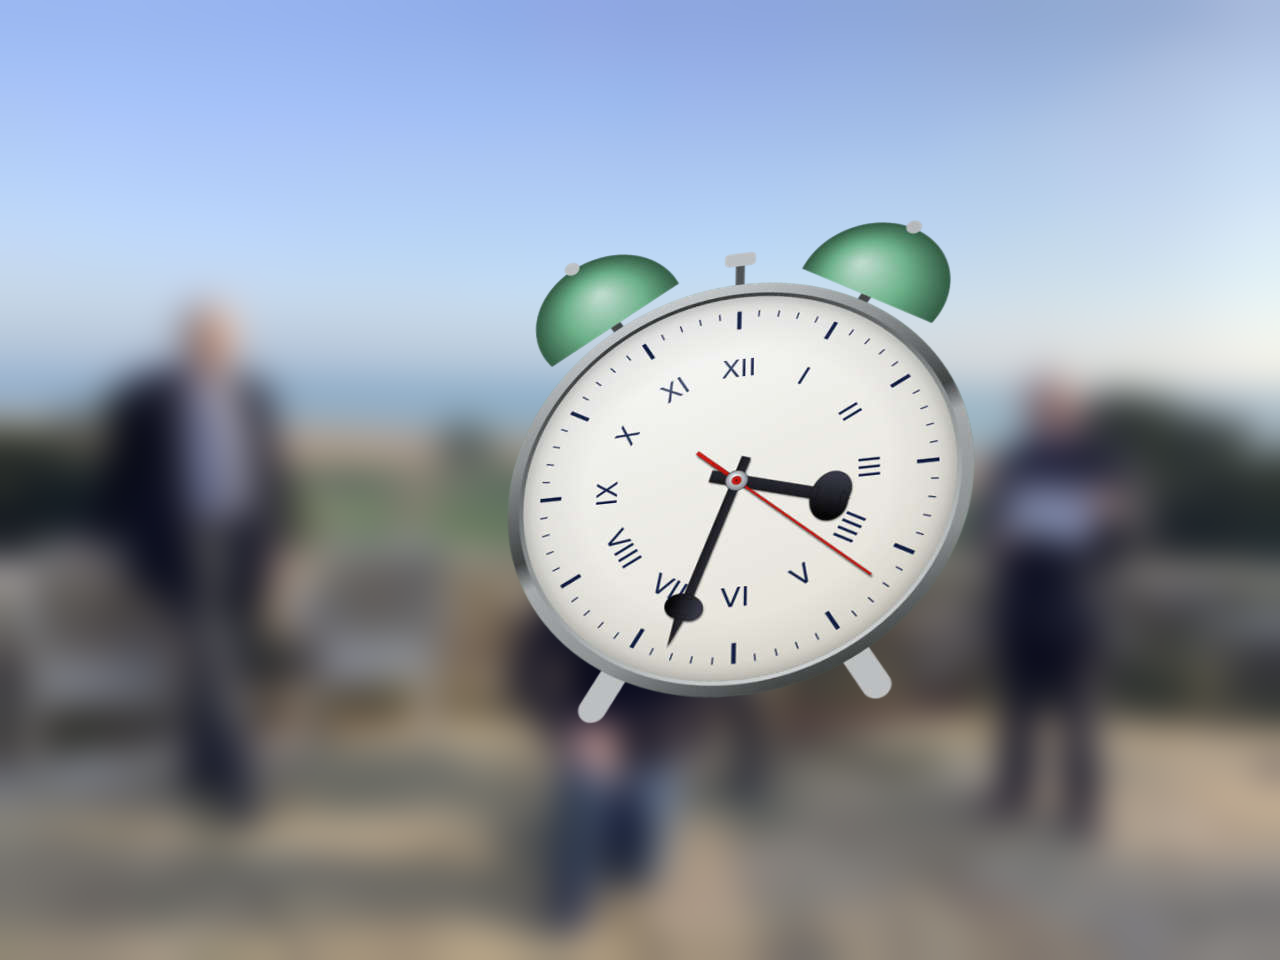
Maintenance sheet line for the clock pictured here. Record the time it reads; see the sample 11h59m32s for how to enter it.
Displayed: 3h33m22s
